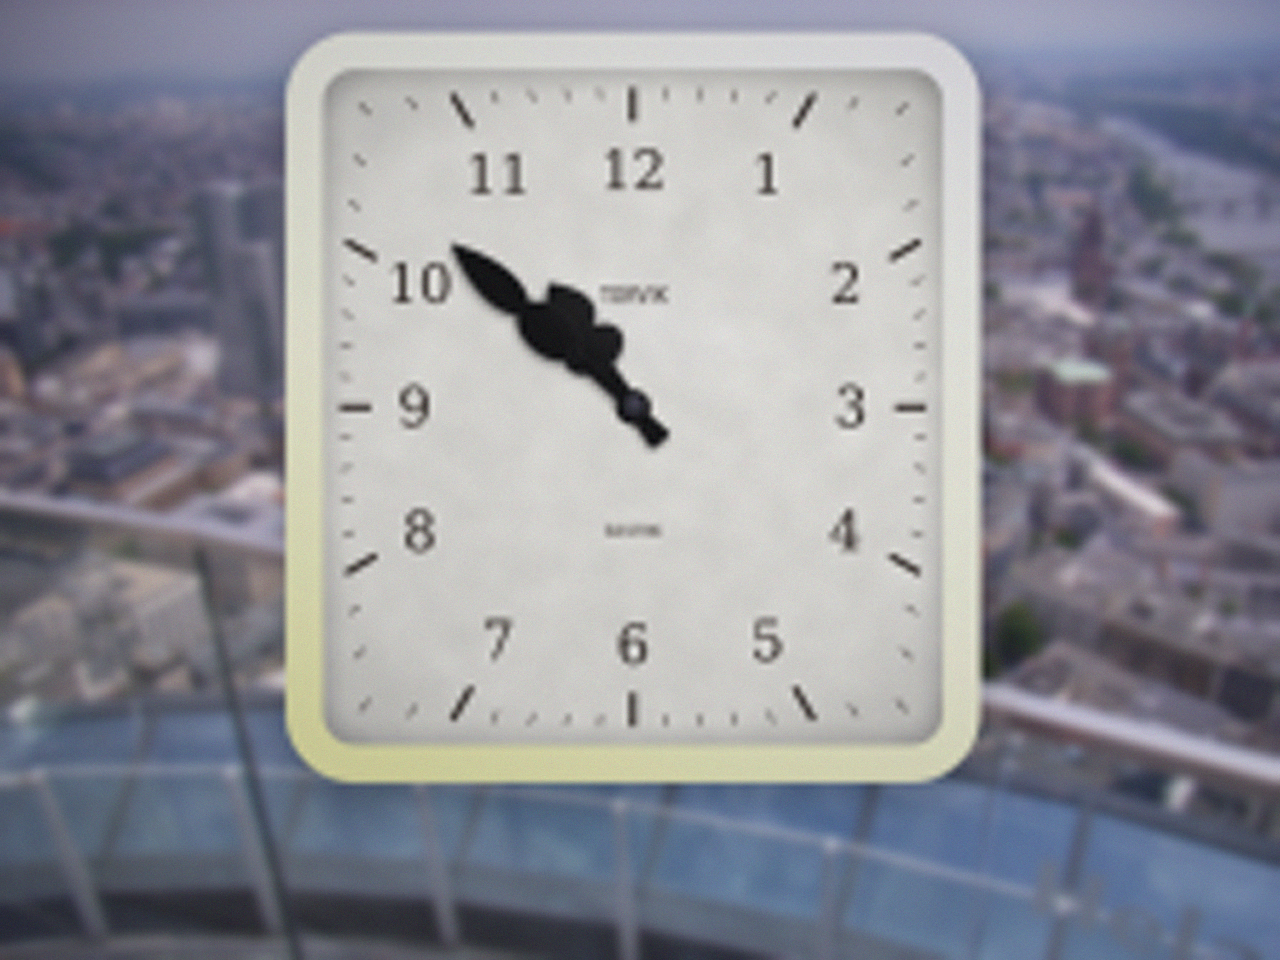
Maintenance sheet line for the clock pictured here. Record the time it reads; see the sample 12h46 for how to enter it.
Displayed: 10h52
